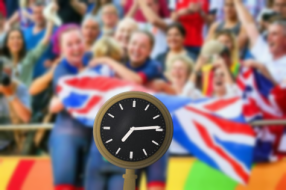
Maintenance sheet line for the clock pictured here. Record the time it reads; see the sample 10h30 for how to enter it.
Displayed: 7h14
